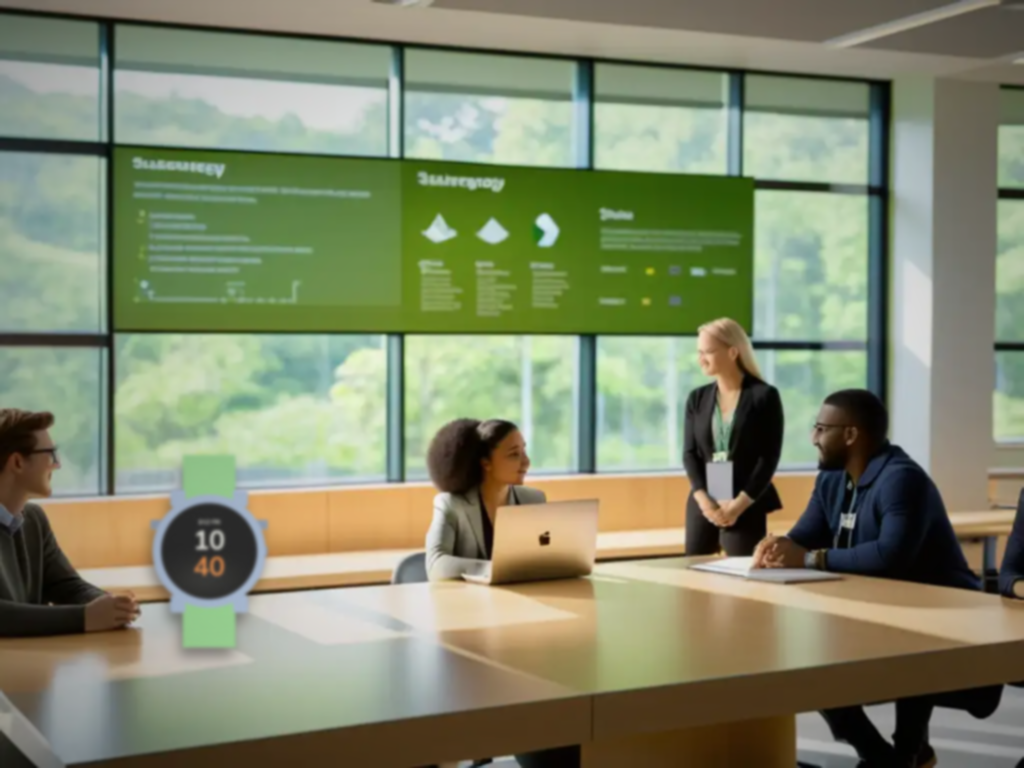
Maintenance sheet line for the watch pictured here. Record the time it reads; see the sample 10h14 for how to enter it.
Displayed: 10h40
